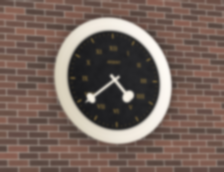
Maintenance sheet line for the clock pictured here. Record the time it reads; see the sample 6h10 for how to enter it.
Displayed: 4h39
